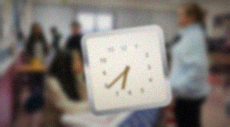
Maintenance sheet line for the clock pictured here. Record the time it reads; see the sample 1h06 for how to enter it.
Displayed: 6h39
